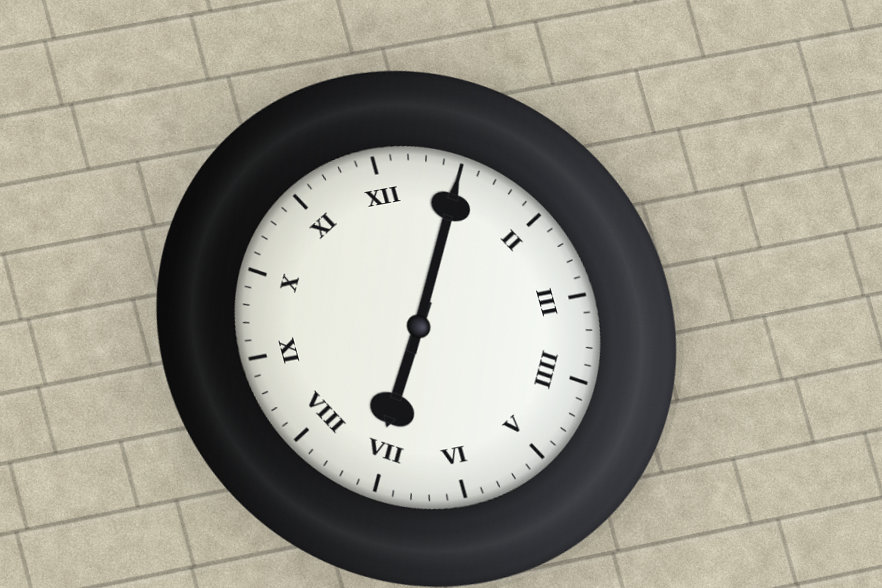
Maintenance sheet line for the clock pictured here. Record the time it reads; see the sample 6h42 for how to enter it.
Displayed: 7h05
